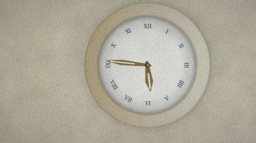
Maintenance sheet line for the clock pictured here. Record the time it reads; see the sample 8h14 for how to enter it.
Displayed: 5h46
